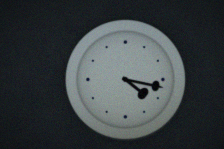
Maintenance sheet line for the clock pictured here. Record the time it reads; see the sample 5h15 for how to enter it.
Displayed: 4h17
